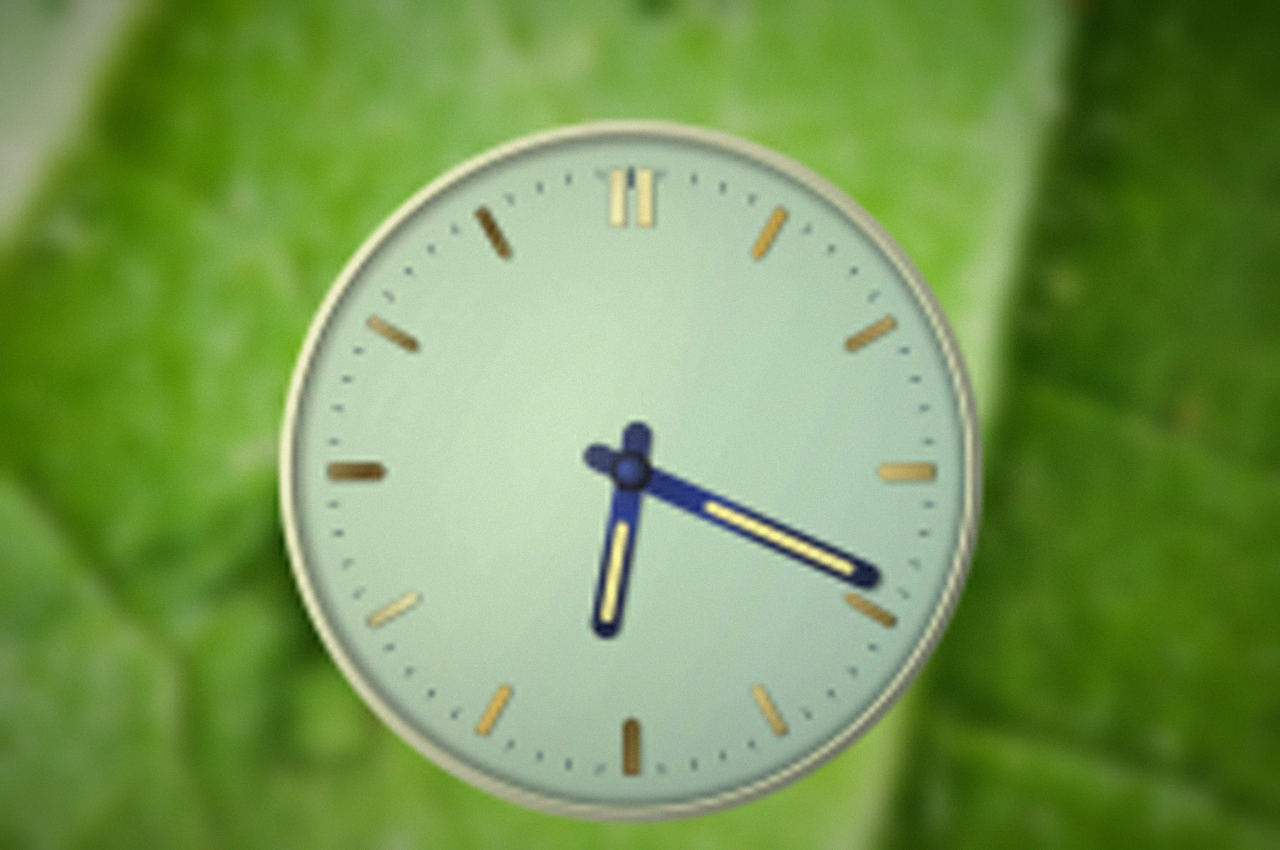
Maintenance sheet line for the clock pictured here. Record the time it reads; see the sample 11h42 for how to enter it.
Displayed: 6h19
